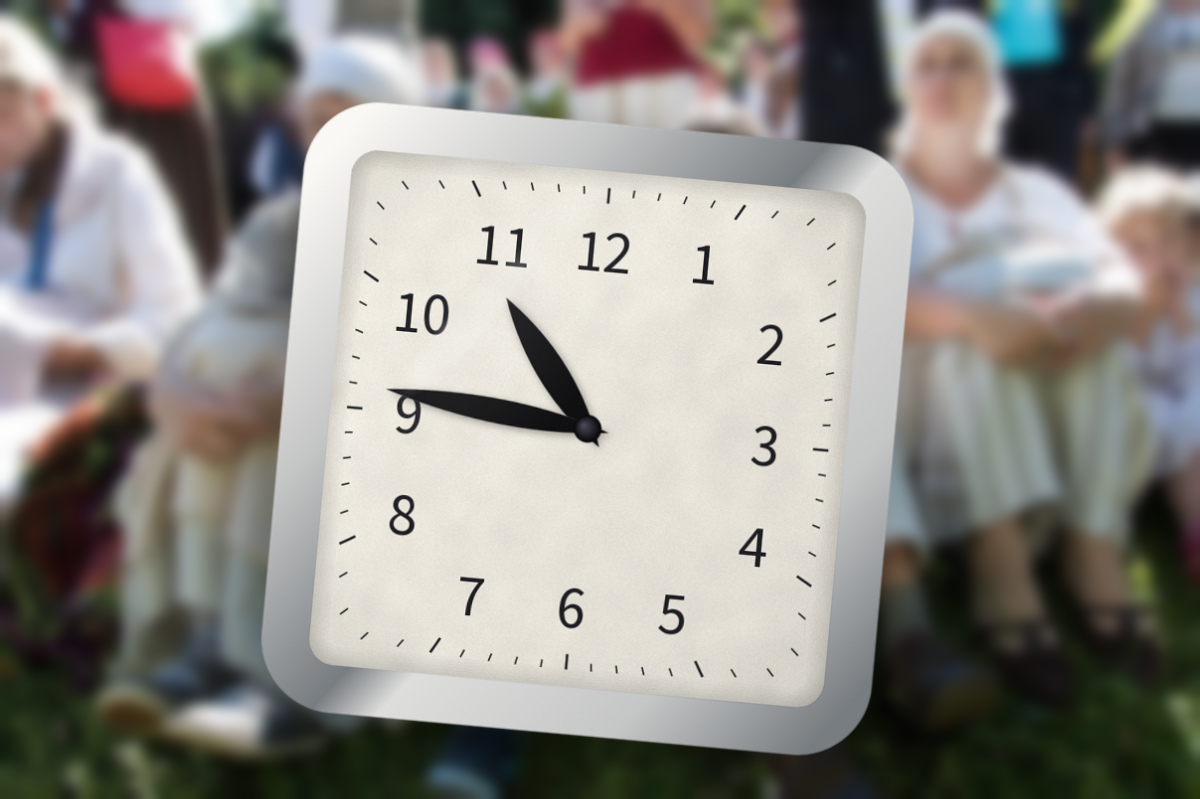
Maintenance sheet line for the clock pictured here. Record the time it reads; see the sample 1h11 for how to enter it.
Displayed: 10h46
